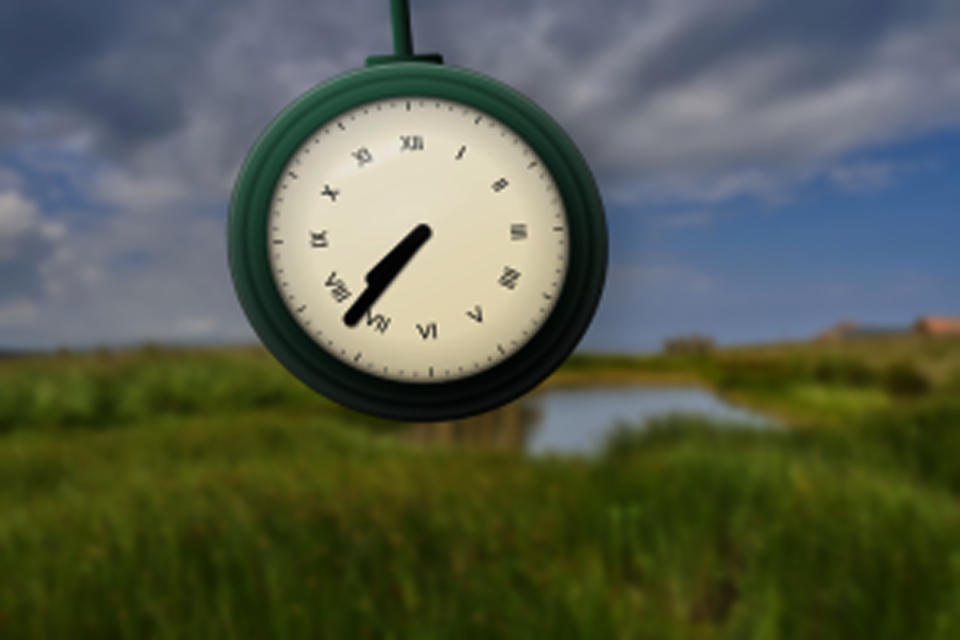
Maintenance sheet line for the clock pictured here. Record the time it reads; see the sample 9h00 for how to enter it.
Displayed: 7h37
